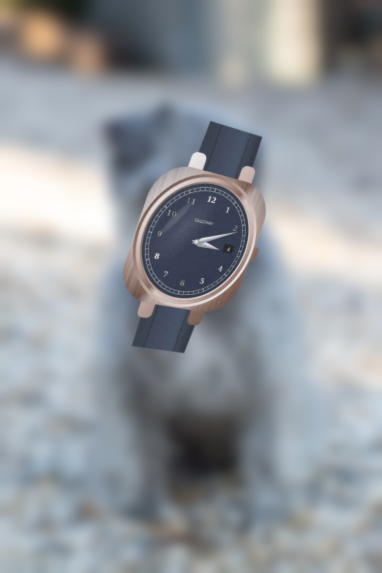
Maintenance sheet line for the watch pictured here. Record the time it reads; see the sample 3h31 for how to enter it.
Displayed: 3h11
